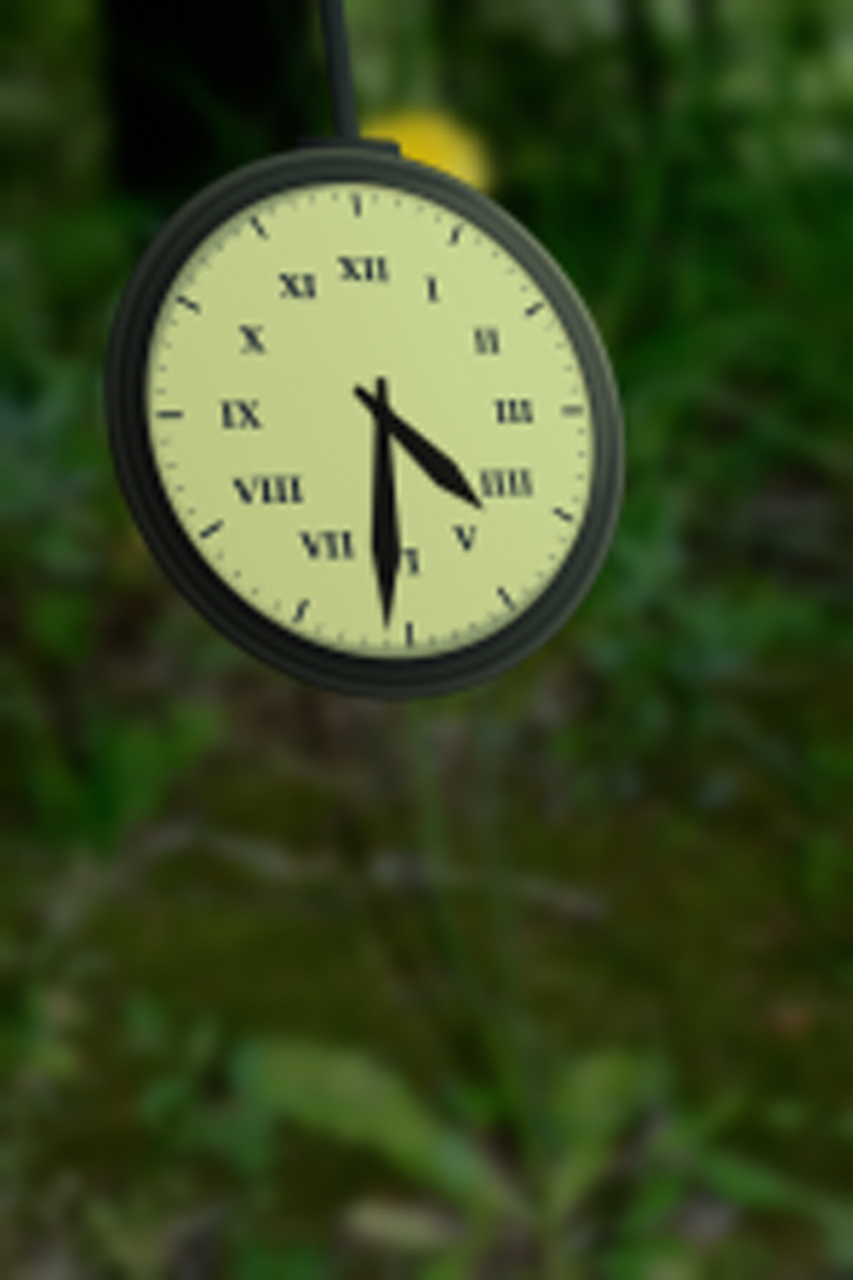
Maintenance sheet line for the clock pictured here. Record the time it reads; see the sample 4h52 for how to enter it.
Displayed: 4h31
